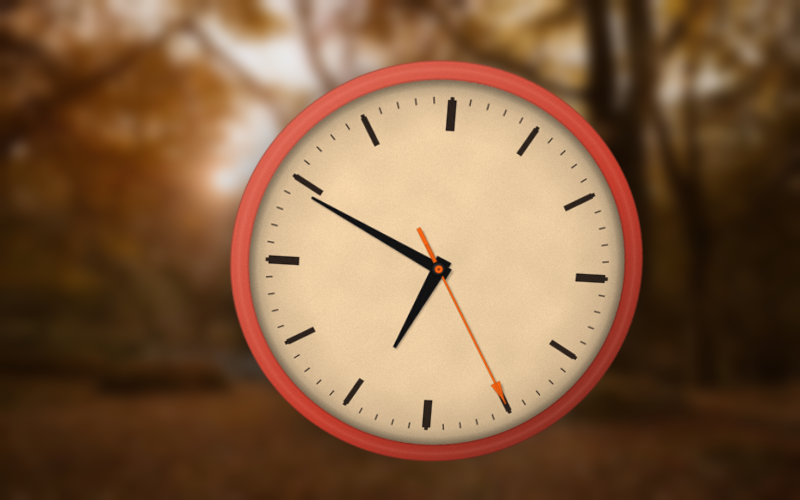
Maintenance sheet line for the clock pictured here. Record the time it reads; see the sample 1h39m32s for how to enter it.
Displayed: 6h49m25s
